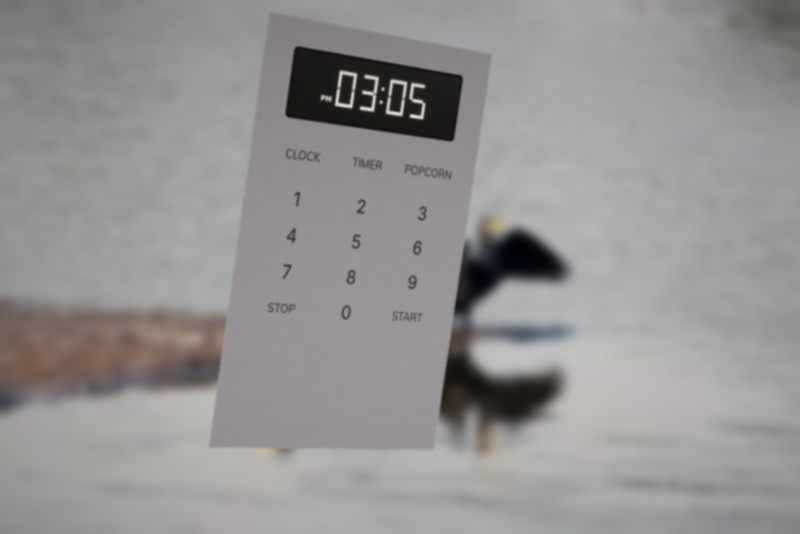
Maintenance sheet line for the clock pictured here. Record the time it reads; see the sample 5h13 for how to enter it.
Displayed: 3h05
